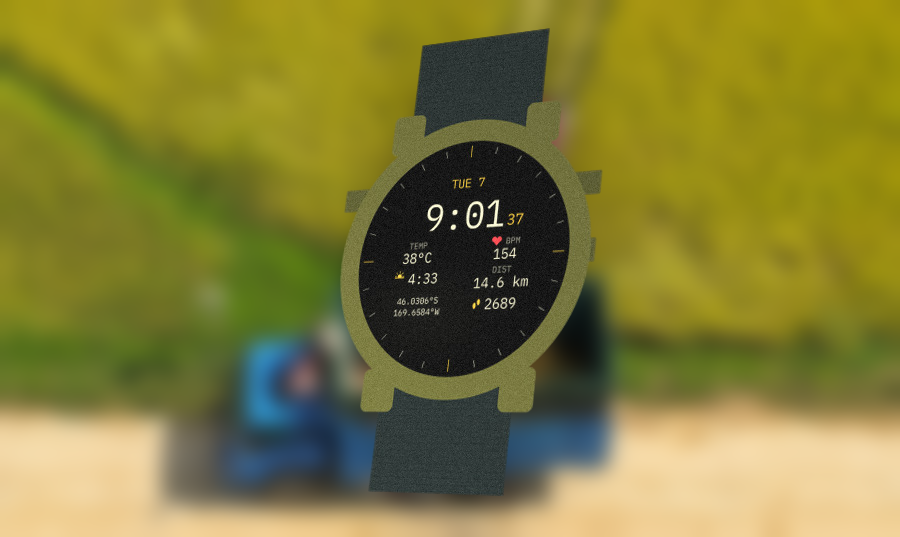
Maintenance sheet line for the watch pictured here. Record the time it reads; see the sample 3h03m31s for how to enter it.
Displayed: 9h01m37s
